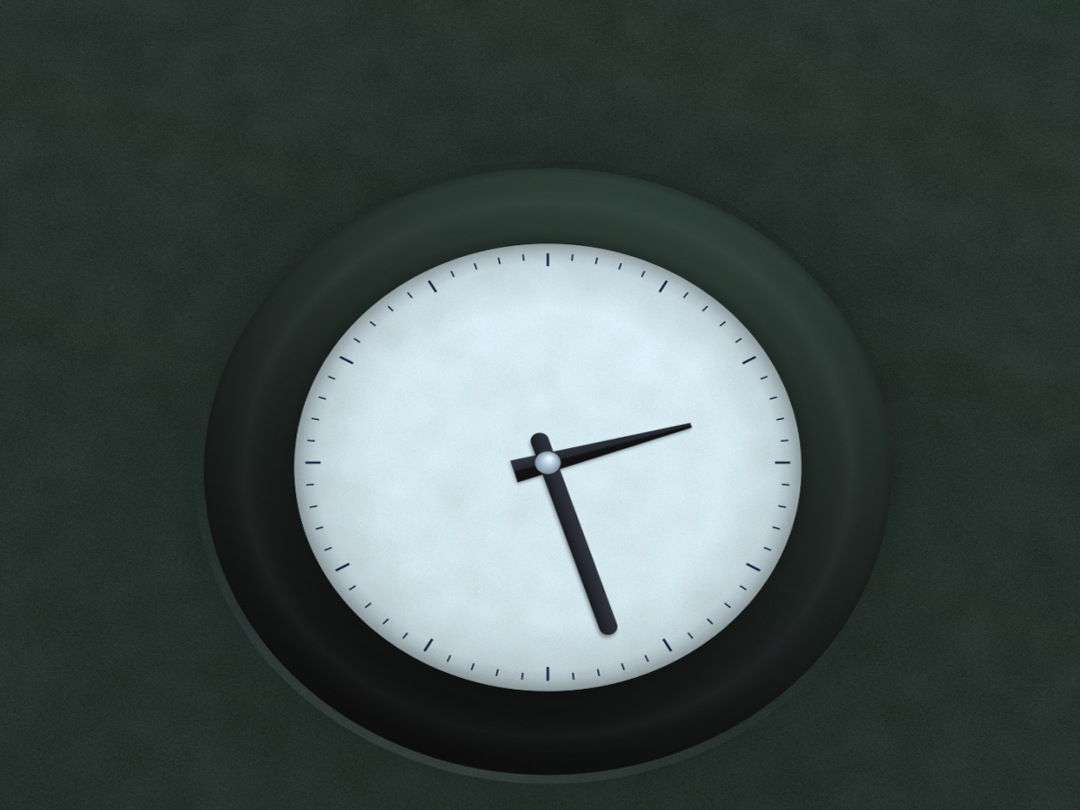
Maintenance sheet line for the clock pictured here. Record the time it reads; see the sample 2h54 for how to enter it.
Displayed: 2h27
